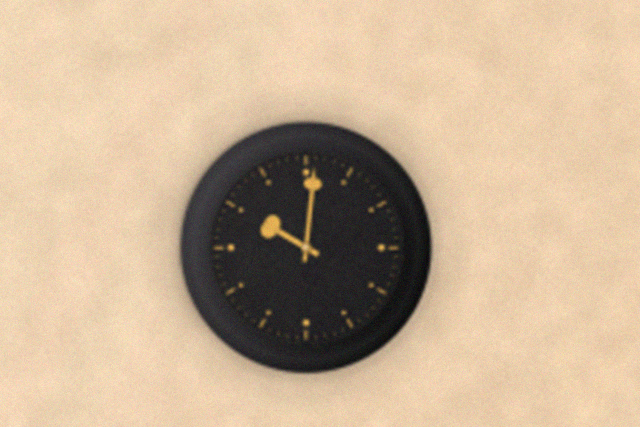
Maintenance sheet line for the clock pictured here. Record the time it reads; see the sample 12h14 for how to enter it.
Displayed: 10h01
